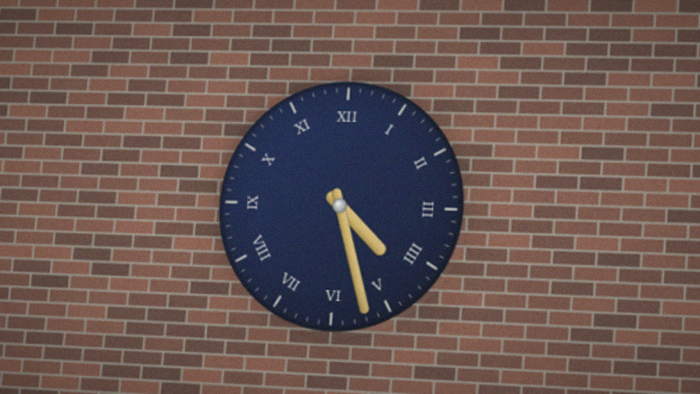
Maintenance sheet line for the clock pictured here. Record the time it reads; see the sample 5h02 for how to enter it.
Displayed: 4h27
